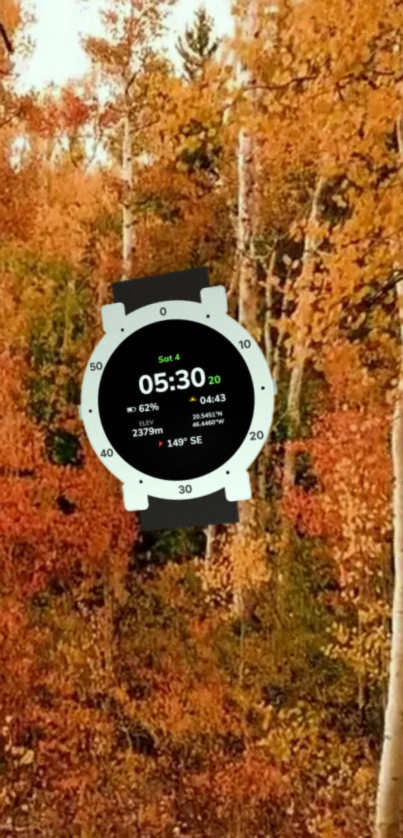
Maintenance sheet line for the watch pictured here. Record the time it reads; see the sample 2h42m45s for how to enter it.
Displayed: 5h30m20s
